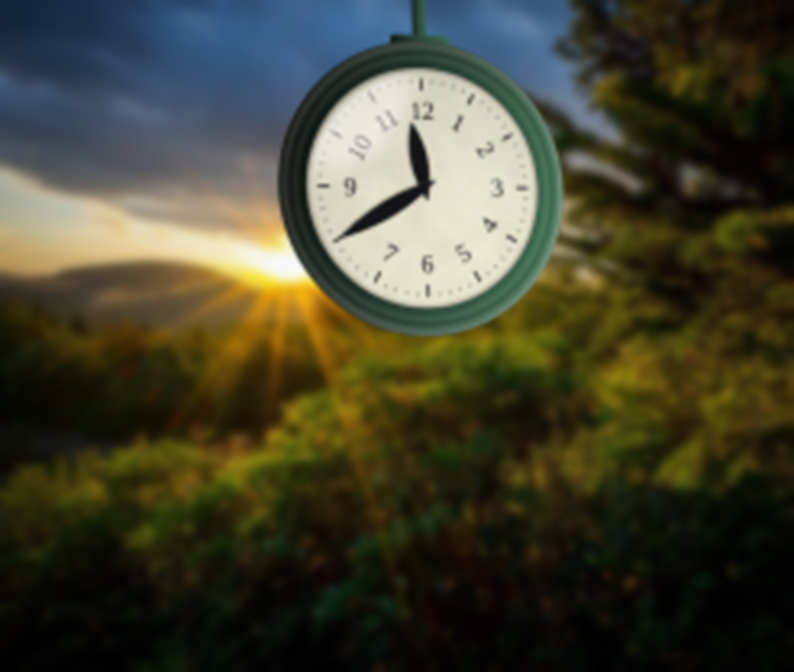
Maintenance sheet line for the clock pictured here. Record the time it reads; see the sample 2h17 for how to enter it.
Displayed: 11h40
